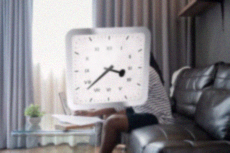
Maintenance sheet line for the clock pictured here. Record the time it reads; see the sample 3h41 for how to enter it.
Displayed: 3h38
